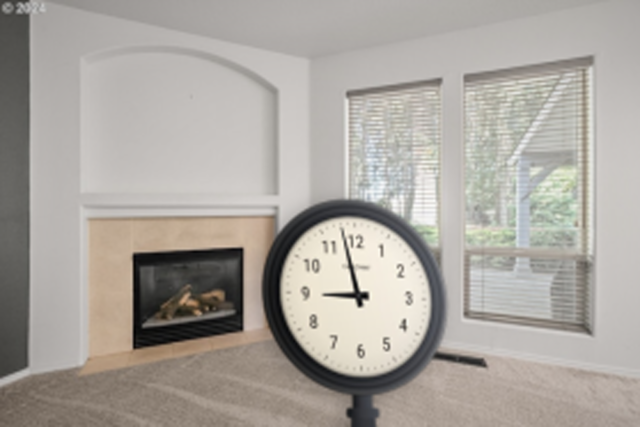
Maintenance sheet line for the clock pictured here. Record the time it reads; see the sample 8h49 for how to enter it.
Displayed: 8h58
